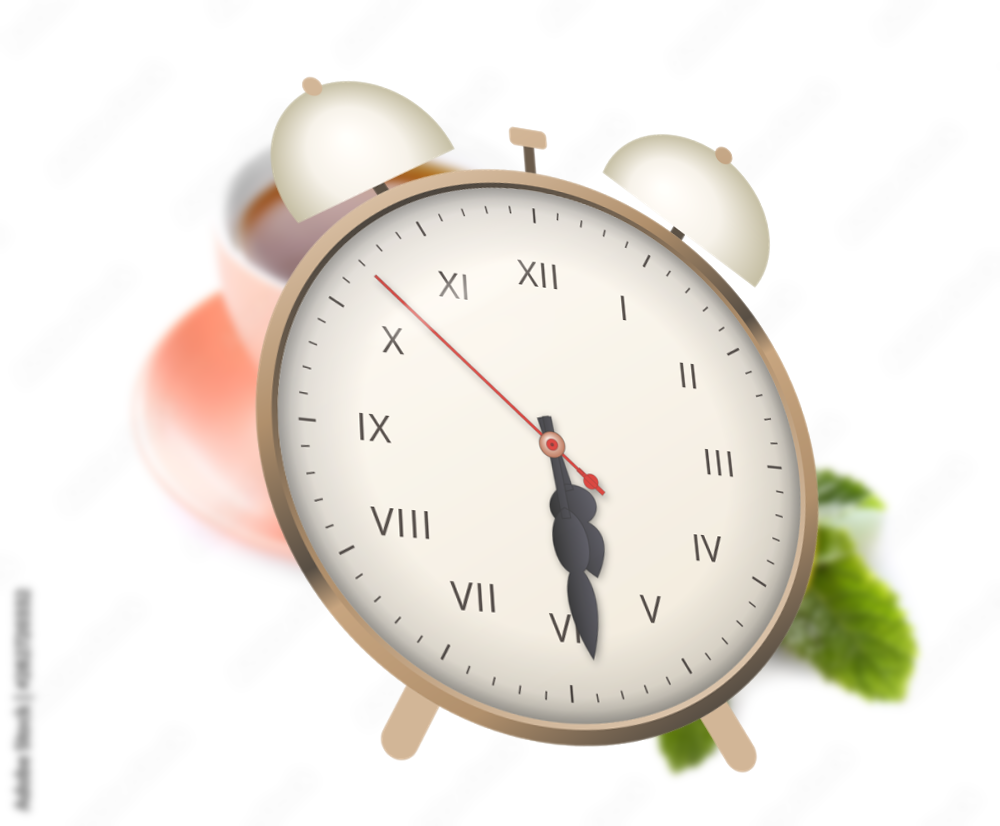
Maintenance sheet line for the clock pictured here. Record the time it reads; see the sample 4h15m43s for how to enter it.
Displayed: 5h28m52s
